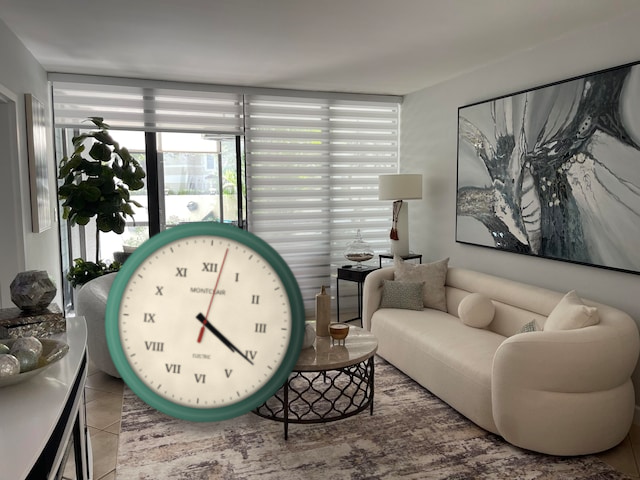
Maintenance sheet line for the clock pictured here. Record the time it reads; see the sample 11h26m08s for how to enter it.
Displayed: 4h21m02s
